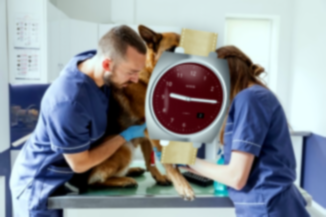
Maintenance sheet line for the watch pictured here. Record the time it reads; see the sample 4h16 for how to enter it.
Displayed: 9h15
